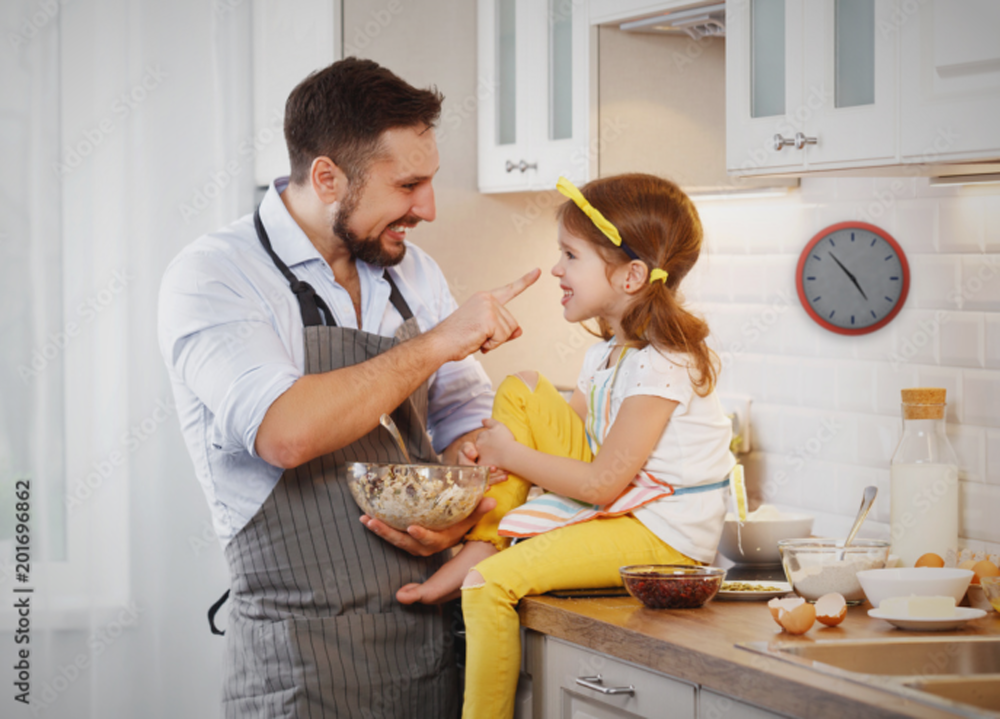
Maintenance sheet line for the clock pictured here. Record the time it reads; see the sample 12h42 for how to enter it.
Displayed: 4h53
